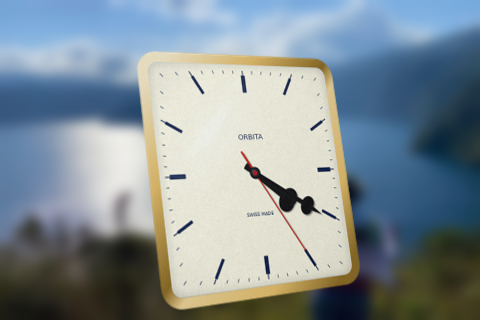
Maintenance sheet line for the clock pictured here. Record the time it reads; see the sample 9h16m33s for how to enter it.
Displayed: 4h20m25s
